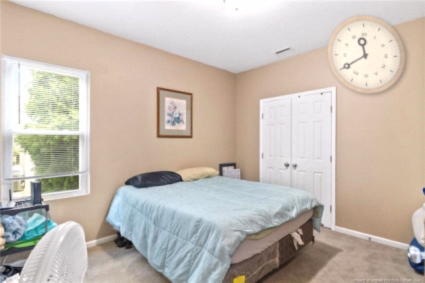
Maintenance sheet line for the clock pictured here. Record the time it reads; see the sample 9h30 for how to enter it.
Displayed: 11h40
